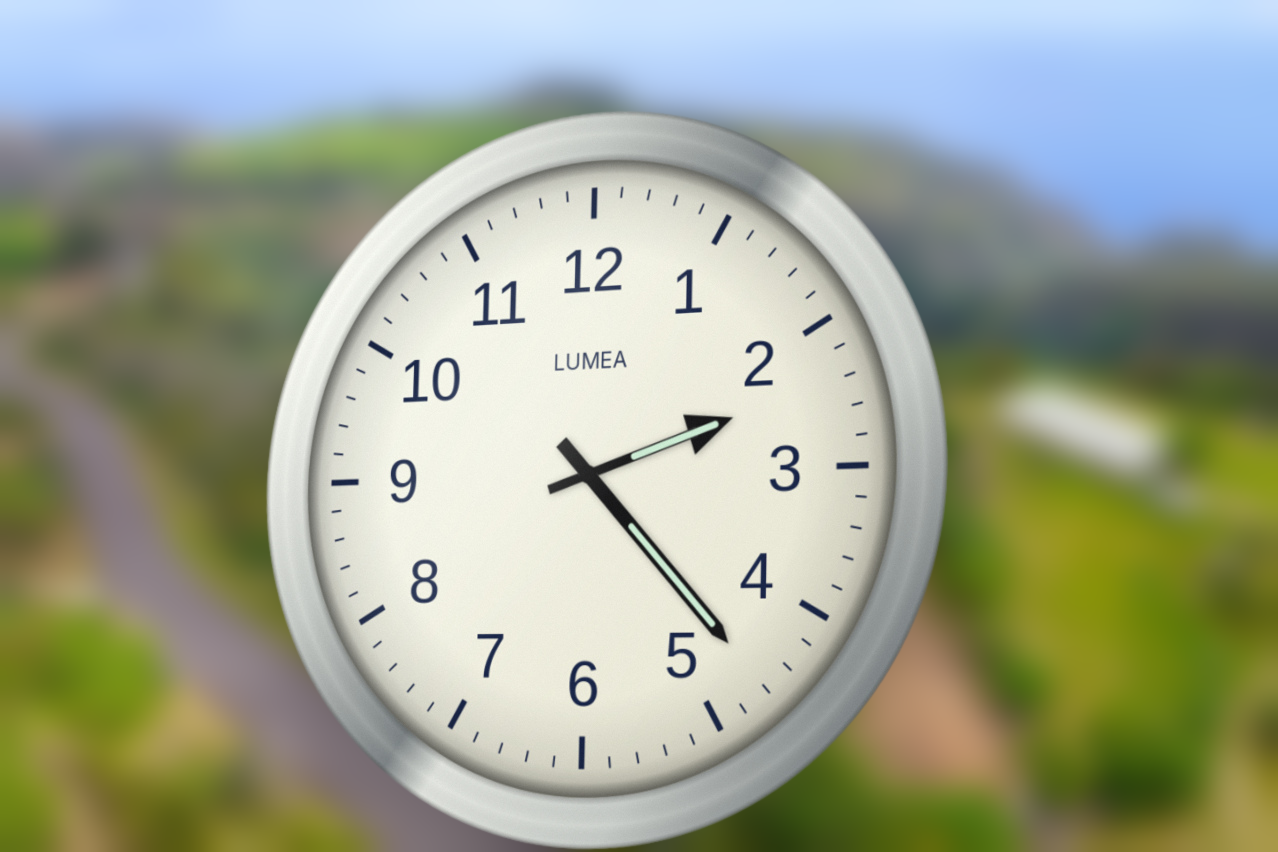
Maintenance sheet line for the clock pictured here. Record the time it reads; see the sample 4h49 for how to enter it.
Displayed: 2h23
